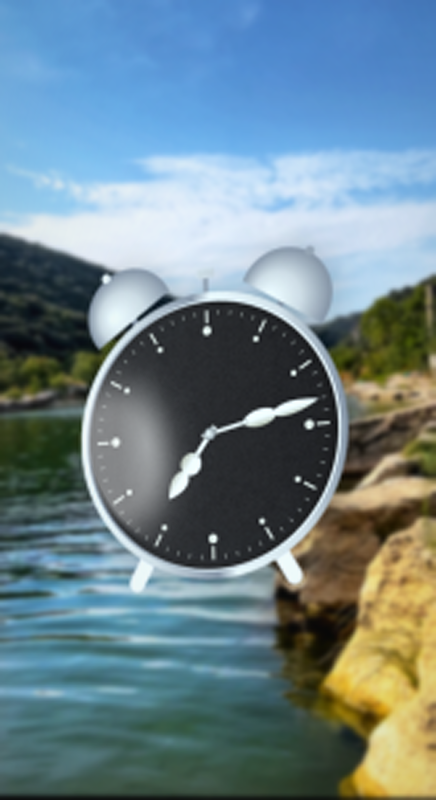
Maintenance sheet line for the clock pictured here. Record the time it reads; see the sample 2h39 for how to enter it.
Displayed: 7h13
